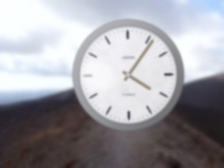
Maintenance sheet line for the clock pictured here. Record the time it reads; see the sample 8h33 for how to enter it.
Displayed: 4h06
